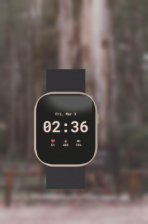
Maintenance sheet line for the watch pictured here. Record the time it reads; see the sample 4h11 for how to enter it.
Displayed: 2h36
